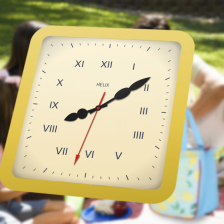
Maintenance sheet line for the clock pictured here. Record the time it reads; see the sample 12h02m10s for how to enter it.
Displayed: 8h08m32s
